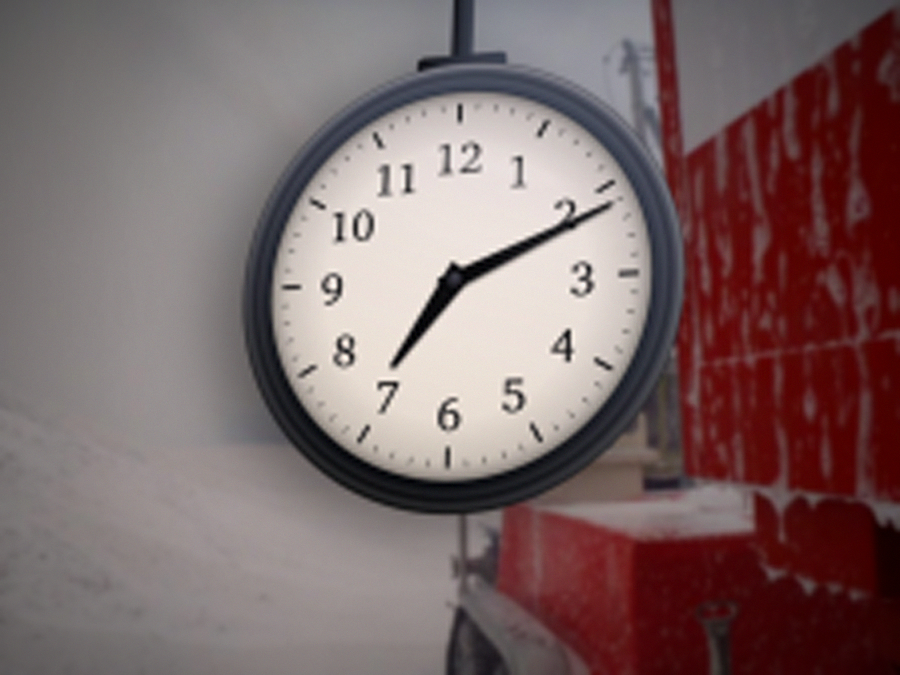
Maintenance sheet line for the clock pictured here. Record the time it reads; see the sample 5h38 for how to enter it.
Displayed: 7h11
